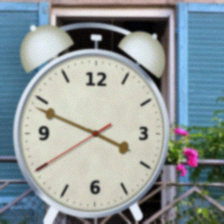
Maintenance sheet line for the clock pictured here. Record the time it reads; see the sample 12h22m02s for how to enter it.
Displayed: 3h48m40s
